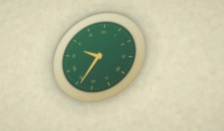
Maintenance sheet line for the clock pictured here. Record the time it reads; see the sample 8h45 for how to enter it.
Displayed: 9h34
